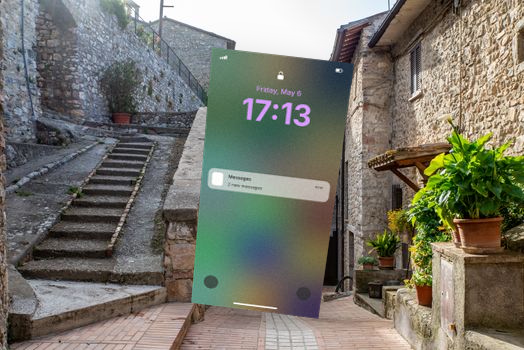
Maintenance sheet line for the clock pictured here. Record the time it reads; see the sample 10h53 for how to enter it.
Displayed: 17h13
